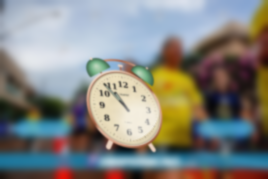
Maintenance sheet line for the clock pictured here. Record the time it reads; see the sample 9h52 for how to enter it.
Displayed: 10h53
